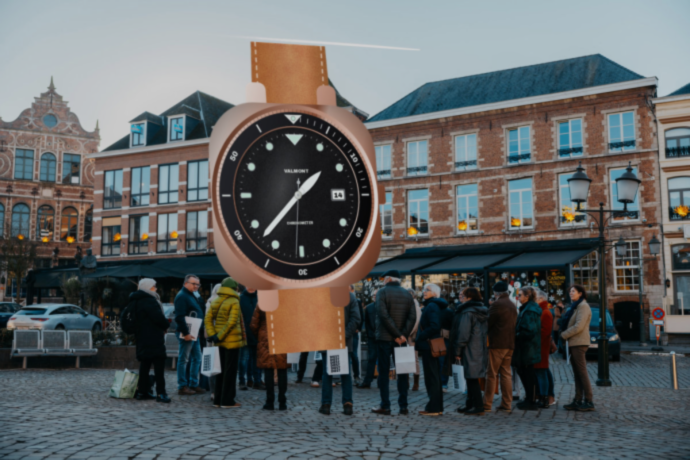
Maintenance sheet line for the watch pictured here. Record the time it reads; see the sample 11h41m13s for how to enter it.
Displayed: 1h37m31s
